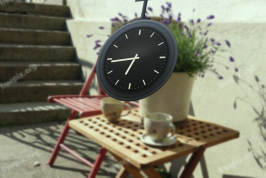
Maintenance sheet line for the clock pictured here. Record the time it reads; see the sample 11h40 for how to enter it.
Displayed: 6h44
